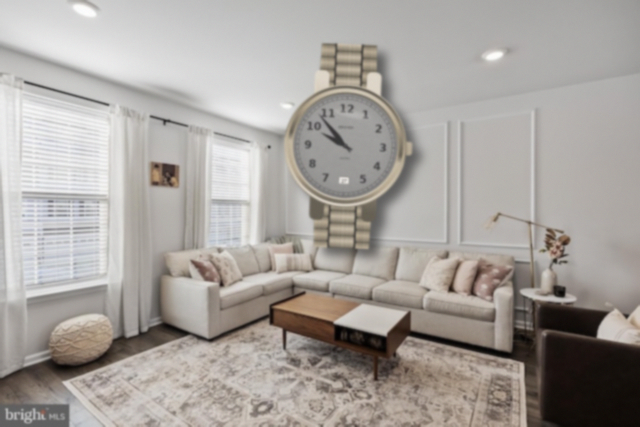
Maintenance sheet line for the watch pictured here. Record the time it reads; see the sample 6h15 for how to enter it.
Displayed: 9h53
